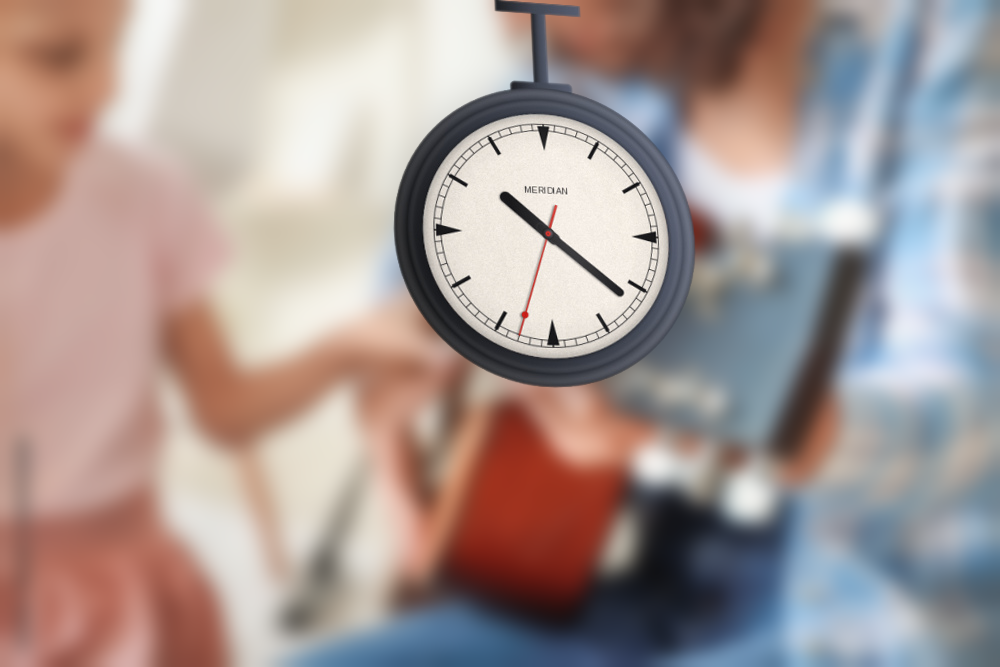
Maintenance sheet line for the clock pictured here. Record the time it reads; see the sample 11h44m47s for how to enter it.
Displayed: 10h21m33s
